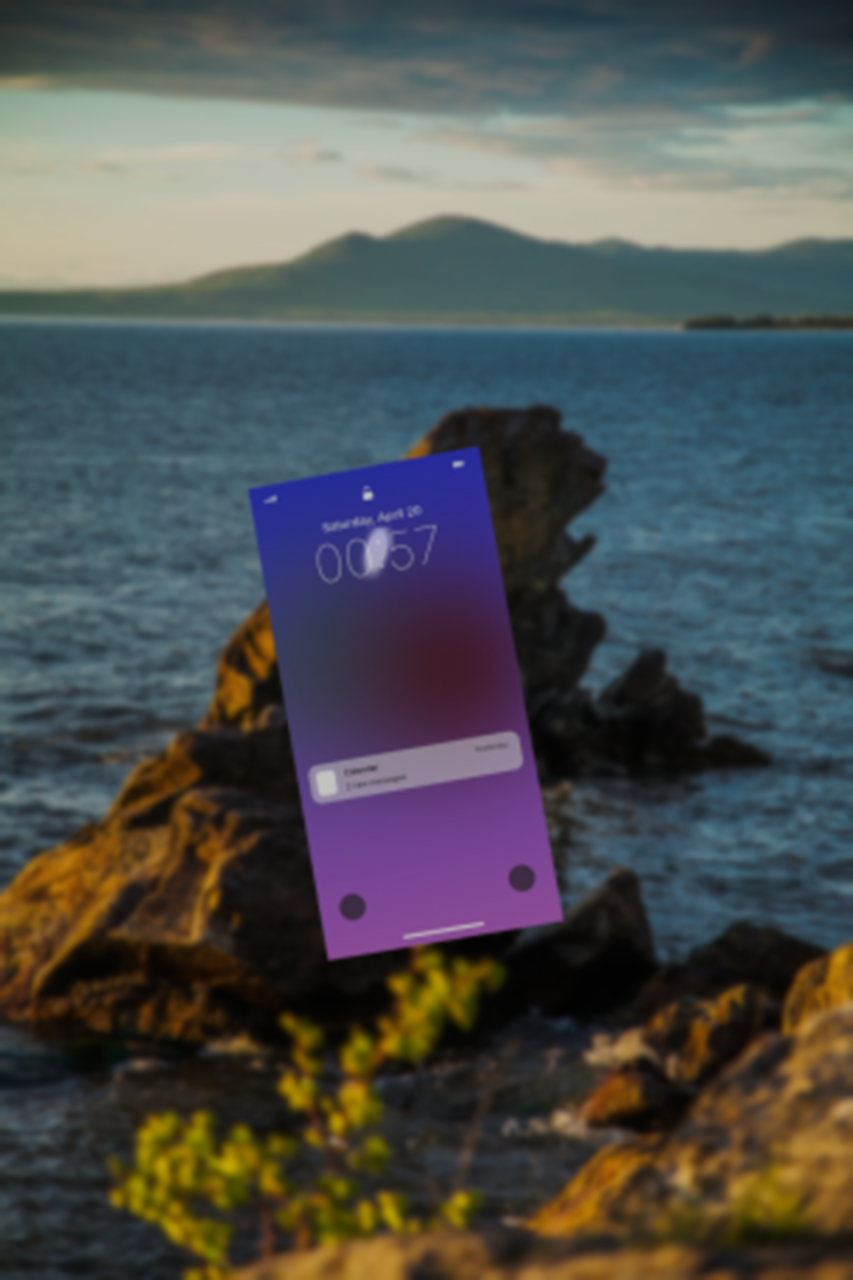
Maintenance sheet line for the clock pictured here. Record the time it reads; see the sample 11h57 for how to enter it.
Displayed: 0h57
